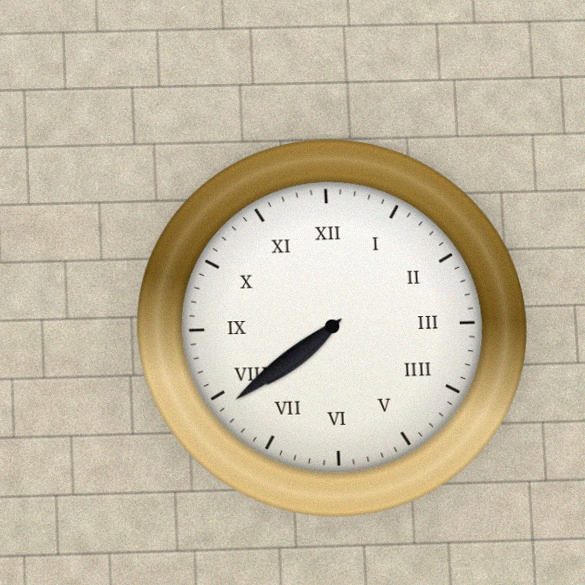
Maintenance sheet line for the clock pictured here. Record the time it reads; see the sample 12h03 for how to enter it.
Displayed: 7h39
